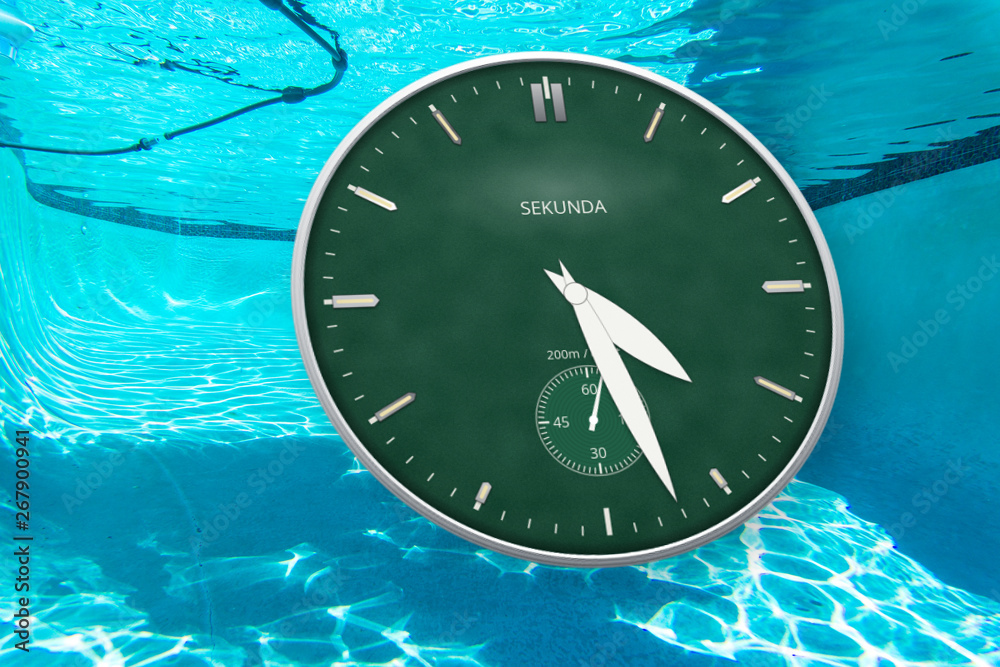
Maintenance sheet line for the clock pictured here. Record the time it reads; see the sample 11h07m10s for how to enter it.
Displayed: 4h27m03s
